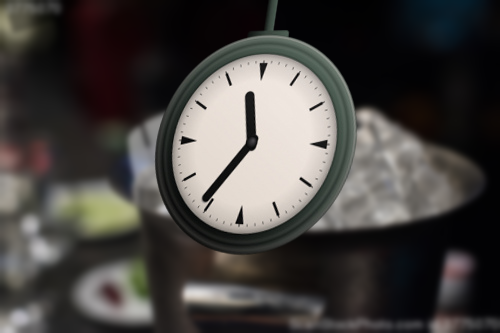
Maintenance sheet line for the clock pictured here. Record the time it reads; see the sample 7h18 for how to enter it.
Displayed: 11h36
